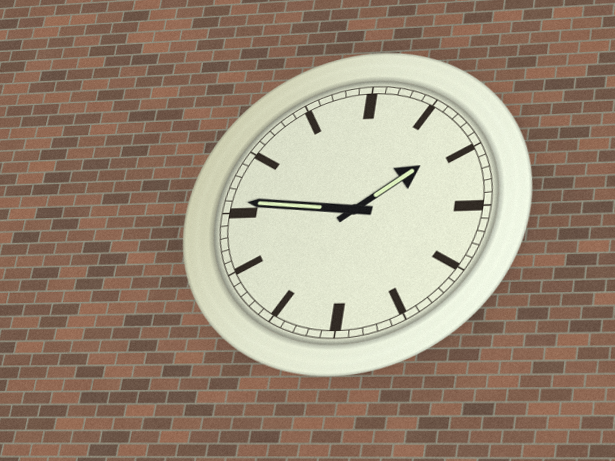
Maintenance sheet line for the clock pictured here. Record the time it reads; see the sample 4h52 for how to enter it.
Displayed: 1h46
